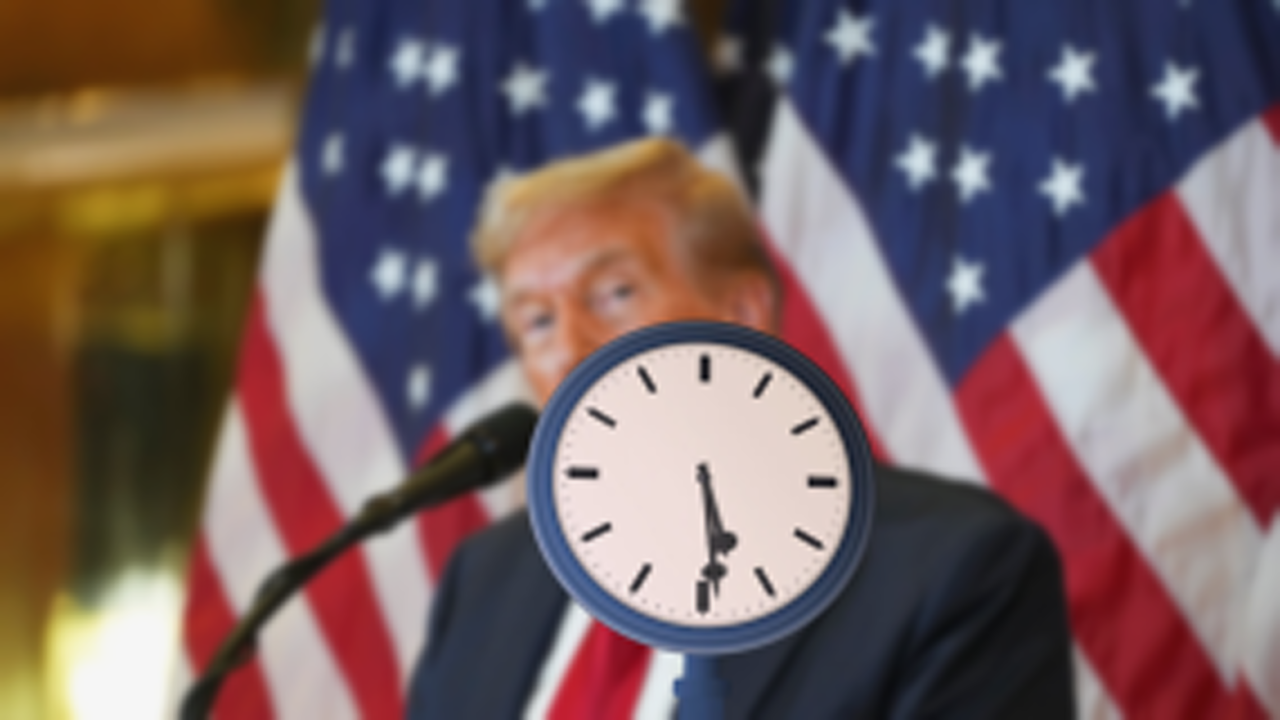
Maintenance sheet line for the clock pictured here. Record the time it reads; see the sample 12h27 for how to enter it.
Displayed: 5h29
